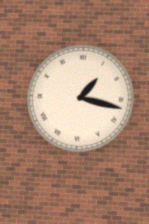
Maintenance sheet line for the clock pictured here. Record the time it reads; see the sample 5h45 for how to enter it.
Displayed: 1h17
